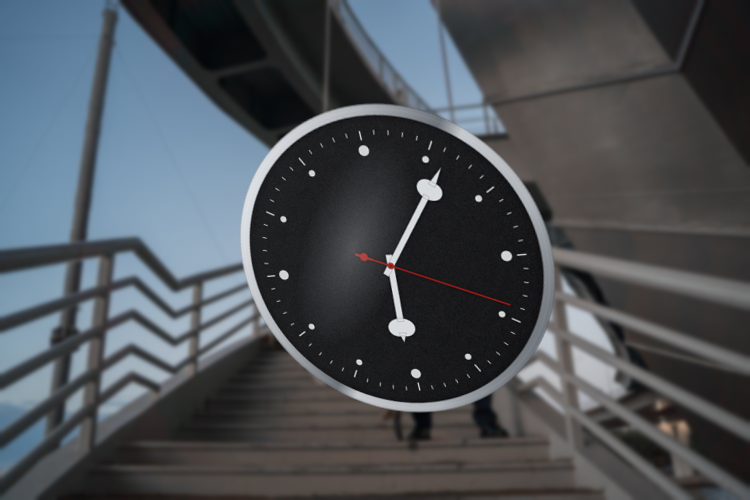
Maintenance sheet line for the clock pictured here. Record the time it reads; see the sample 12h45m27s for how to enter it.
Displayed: 6h06m19s
